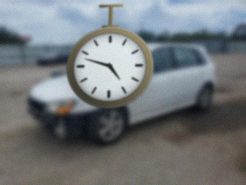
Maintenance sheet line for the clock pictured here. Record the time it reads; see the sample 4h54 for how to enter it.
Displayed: 4h48
